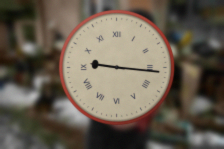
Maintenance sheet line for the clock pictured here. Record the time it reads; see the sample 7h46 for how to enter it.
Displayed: 9h16
